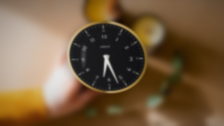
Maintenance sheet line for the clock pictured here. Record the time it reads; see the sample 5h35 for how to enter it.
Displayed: 6h27
